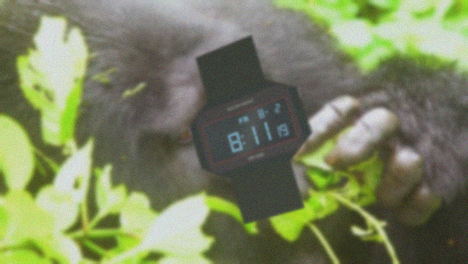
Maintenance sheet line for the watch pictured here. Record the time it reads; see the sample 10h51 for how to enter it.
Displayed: 8h11
